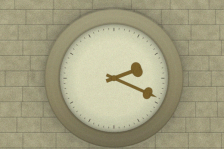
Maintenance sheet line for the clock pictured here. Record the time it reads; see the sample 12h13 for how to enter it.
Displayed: 2h19
